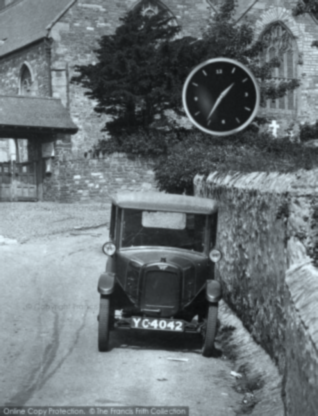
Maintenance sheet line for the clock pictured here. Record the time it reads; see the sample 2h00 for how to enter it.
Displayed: 1h36
